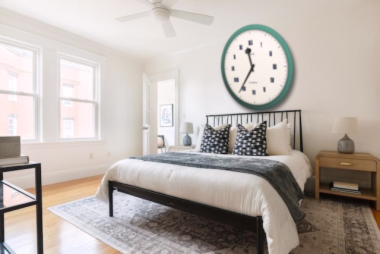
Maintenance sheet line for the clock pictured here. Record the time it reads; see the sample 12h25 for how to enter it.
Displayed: 11h36
